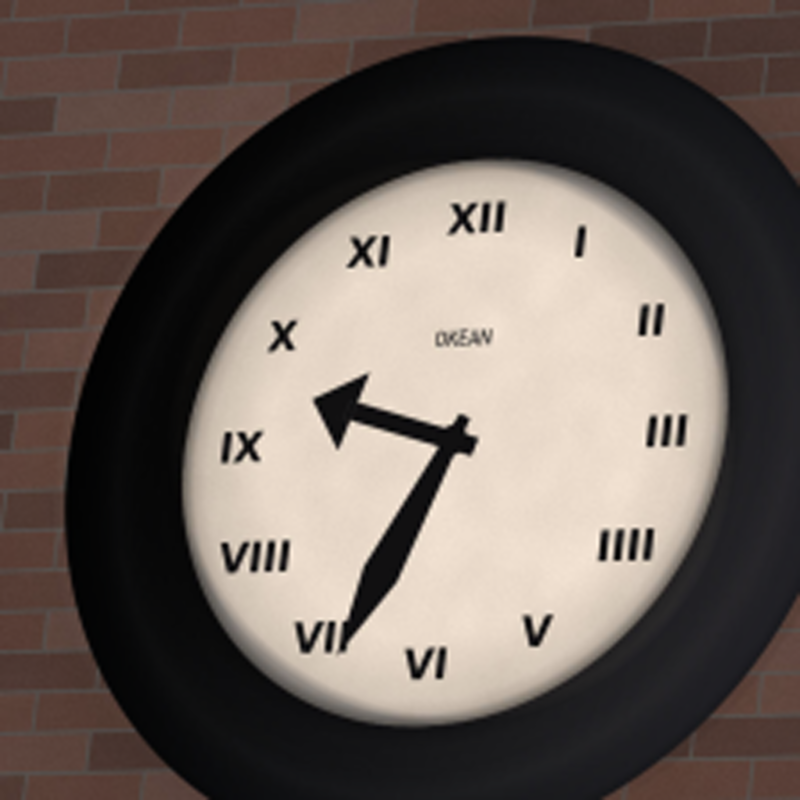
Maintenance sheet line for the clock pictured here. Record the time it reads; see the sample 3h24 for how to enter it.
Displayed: 9h34
